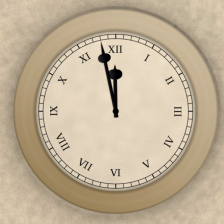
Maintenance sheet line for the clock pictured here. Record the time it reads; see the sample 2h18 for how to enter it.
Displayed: 11h58
